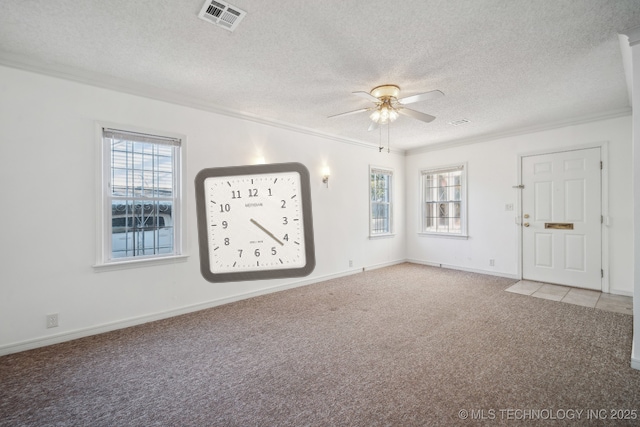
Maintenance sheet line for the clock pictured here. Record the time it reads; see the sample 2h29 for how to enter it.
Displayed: 4h22
